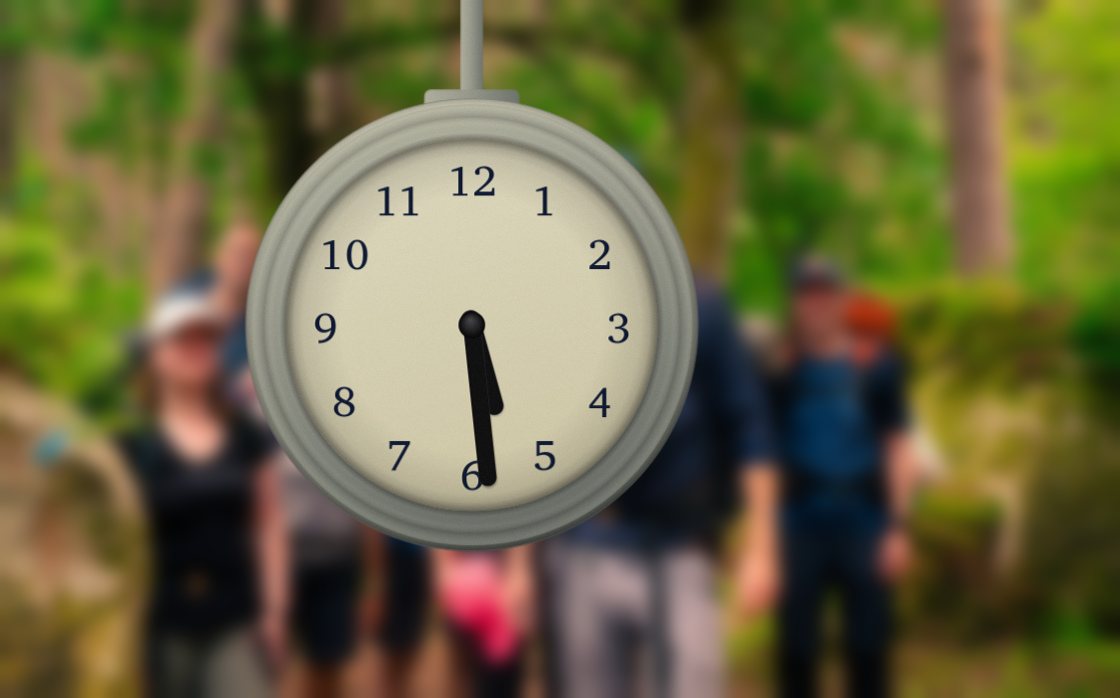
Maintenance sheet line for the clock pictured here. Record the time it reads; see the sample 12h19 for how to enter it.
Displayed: 5h29
